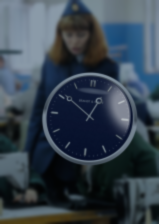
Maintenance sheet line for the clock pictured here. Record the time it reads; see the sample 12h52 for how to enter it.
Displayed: 12h51
